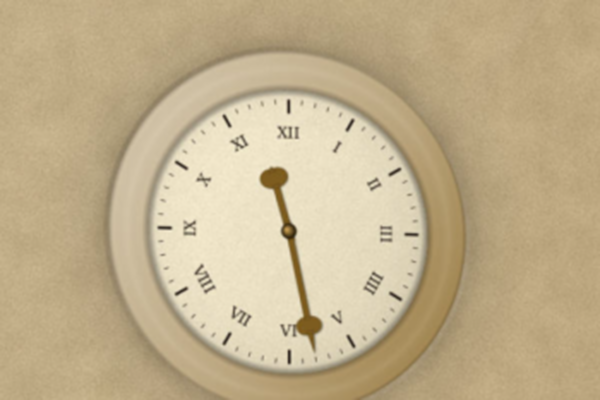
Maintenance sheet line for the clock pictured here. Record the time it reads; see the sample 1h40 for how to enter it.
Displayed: 11h28
